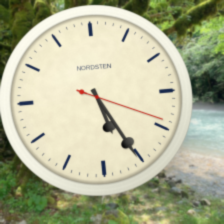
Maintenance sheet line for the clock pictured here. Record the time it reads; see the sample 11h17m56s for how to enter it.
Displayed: 5h25m19s
